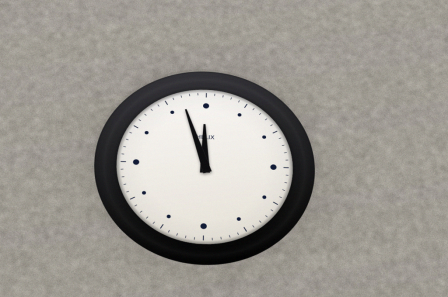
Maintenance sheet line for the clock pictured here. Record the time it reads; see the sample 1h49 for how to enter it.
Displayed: 11h57
